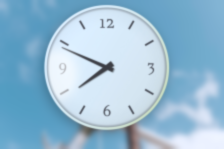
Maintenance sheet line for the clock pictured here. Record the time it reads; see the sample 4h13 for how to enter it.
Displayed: 7h49
